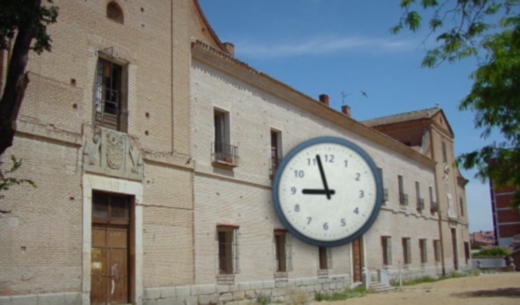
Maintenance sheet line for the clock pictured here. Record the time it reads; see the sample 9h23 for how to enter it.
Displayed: 8h57
